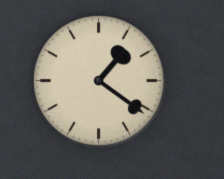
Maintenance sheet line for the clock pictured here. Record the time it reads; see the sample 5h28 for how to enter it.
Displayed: 1h21
